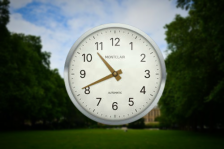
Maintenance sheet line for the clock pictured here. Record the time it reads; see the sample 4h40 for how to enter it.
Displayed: 10h41
